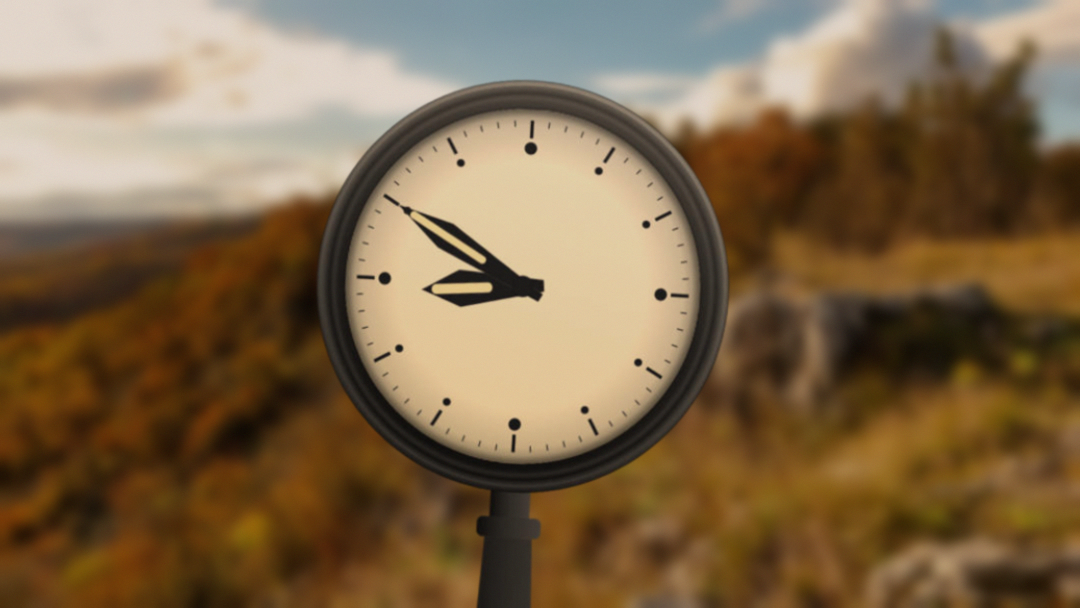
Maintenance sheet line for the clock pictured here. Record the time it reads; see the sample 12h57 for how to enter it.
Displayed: 8h50
